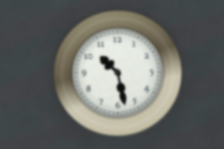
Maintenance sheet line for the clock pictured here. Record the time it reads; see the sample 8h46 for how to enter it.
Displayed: 10h28
